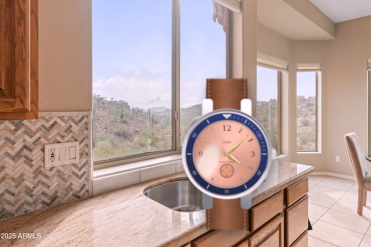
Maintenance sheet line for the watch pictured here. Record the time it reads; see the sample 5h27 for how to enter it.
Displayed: 4h08
